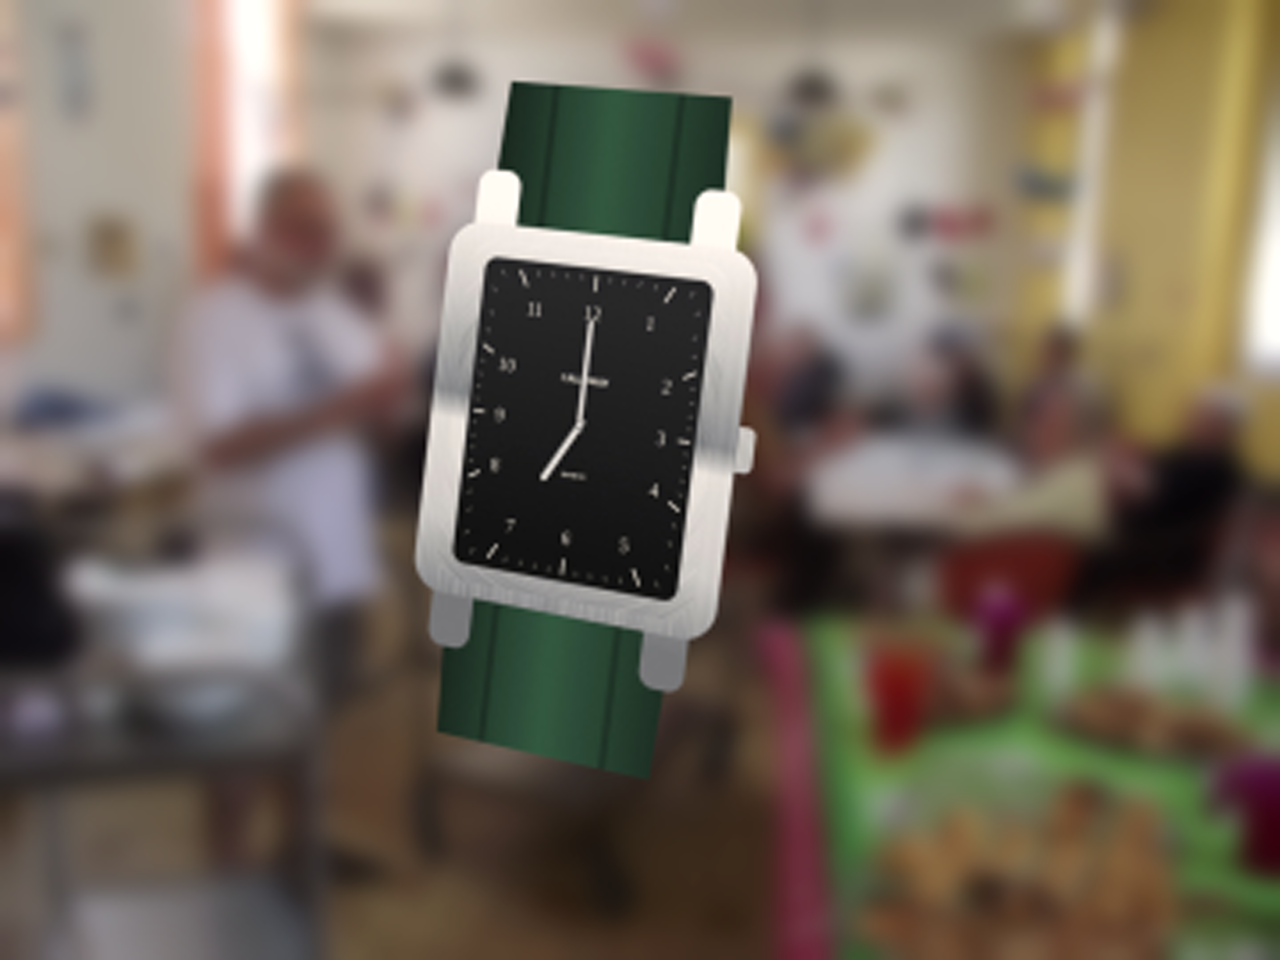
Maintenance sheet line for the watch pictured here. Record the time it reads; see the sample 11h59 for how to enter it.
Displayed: 7h00
